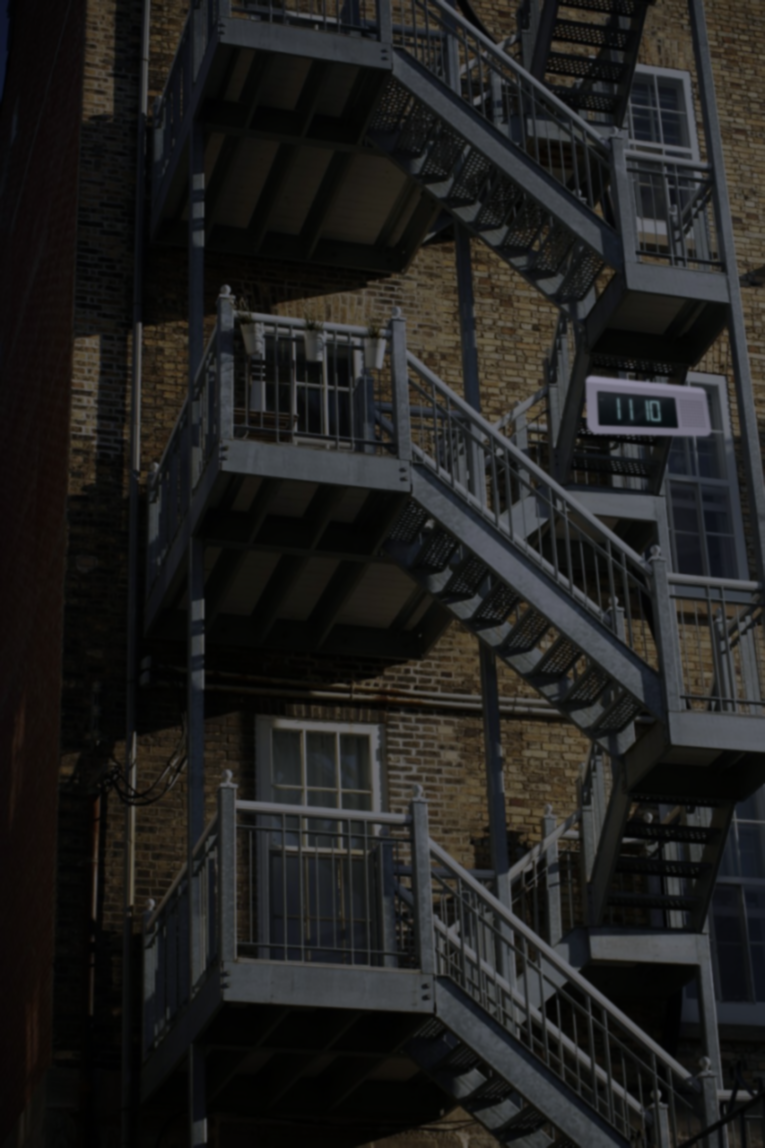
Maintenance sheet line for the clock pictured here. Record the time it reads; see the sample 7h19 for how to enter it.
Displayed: 11h10
